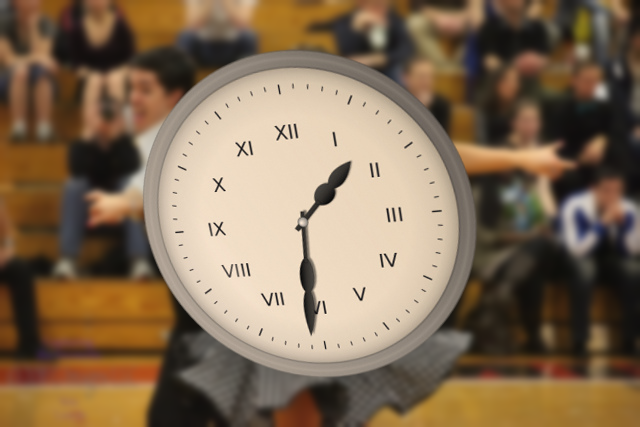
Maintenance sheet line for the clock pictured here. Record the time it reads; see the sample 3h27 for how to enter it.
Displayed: 1h31
